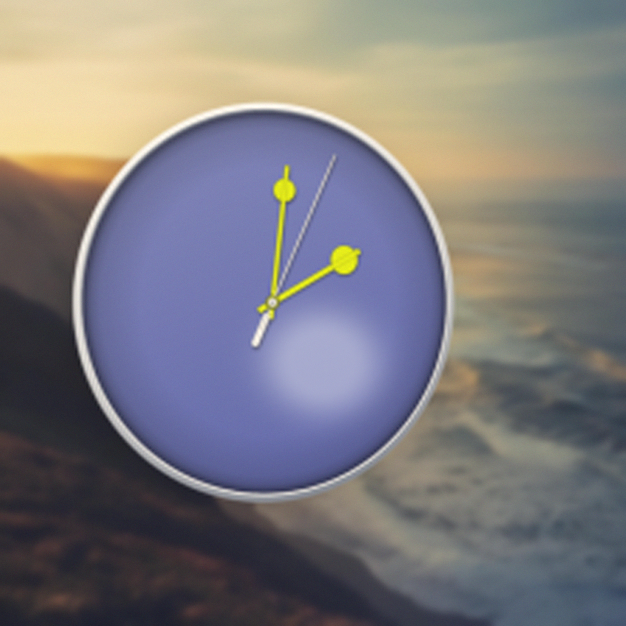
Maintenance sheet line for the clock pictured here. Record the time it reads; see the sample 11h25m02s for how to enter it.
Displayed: 2h01m04s
